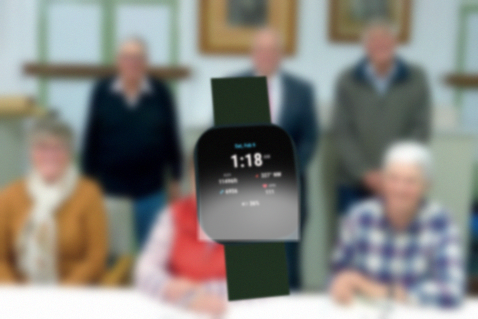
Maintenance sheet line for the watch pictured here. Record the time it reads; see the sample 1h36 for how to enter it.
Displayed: 1h18
